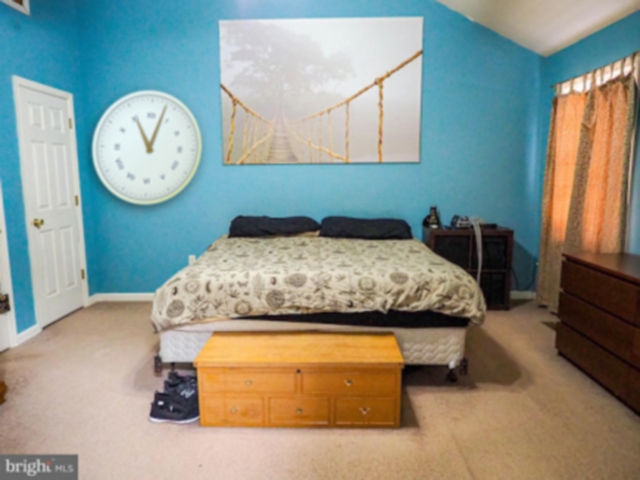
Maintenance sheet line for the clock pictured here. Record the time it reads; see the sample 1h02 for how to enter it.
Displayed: 11h03
